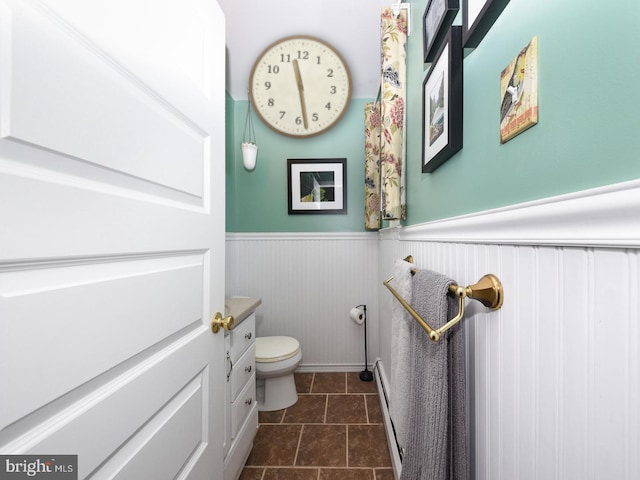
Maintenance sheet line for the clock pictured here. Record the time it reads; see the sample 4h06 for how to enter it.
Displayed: 11h28
